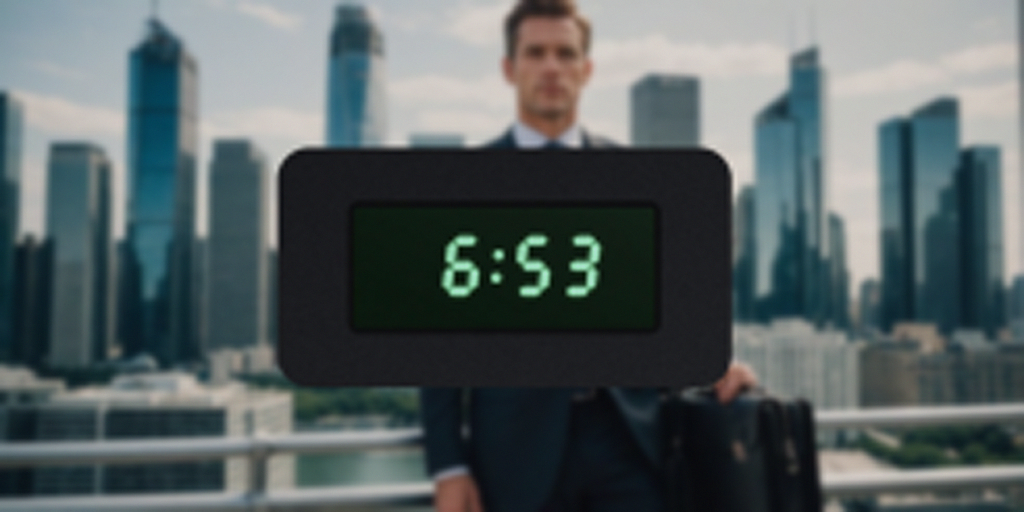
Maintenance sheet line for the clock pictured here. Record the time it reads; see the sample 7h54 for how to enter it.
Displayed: 6h53
